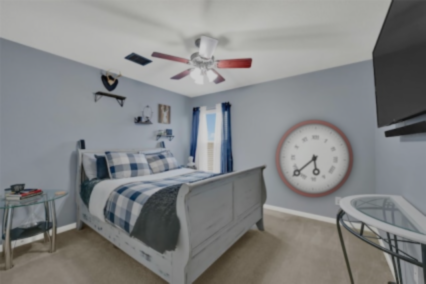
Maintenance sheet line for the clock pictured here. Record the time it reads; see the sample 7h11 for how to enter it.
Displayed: 5h38
